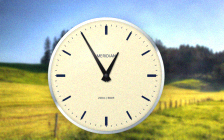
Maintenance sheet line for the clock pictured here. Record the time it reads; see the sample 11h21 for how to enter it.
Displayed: 12h55
